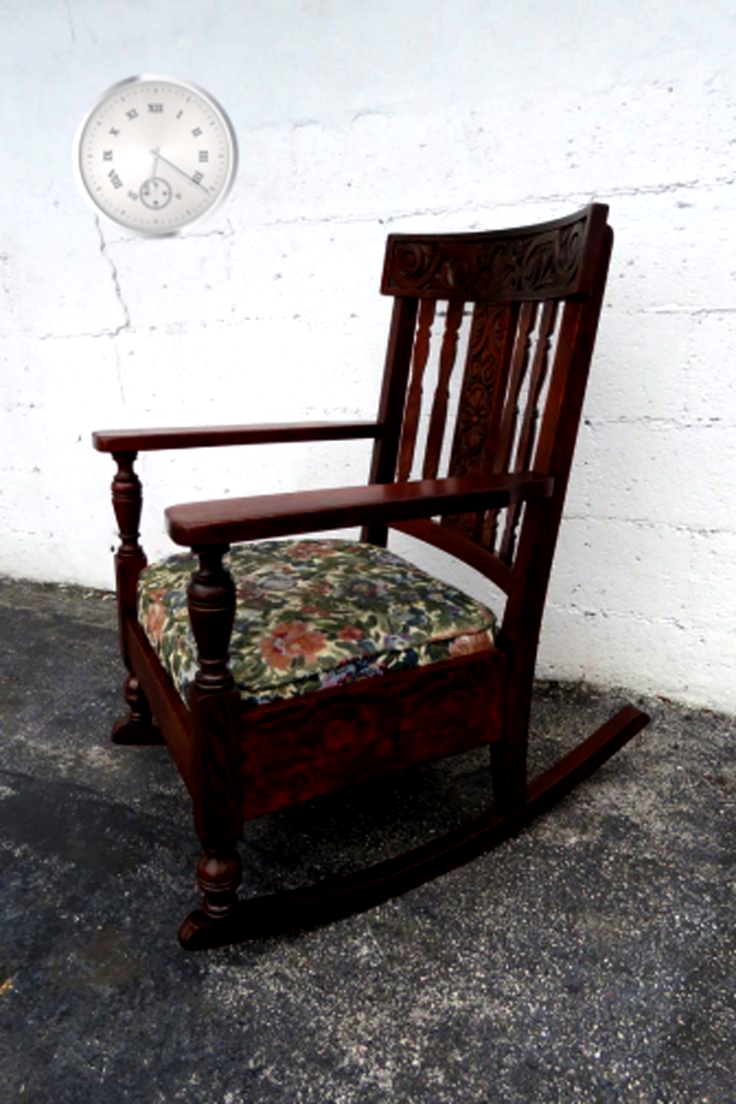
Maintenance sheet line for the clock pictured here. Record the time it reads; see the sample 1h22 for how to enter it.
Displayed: 6h21
